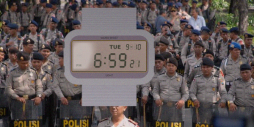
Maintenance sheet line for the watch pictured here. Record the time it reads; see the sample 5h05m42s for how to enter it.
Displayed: 6h59m21s
